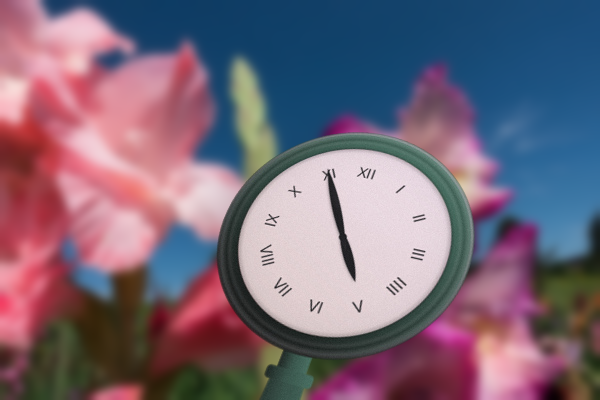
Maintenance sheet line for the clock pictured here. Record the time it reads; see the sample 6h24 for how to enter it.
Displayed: 4h55
